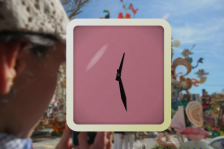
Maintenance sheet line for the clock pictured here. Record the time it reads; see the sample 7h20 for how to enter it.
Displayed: 12h28
